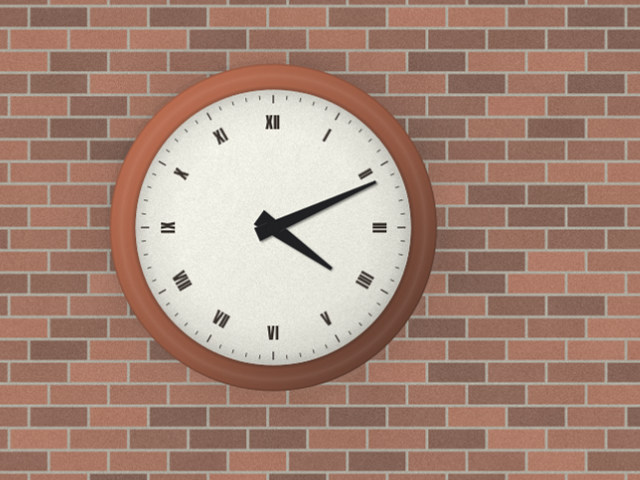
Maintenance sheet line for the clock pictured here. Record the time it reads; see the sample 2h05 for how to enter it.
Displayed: 4h11
